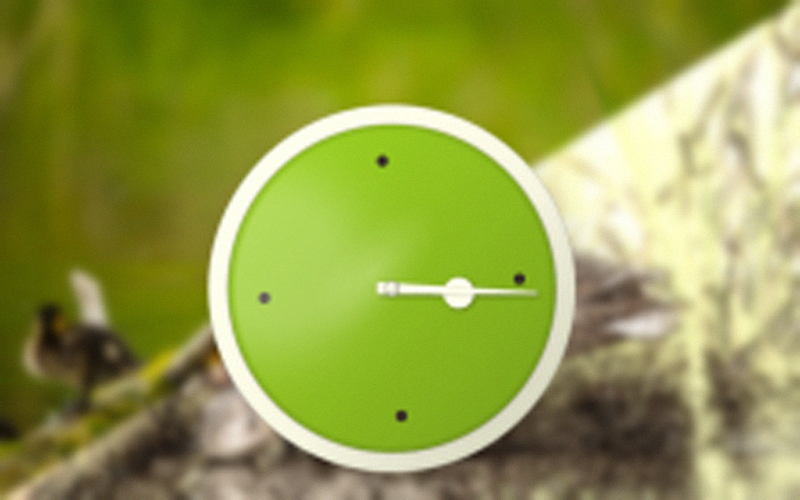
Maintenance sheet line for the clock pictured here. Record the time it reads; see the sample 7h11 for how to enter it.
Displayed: 3h16
